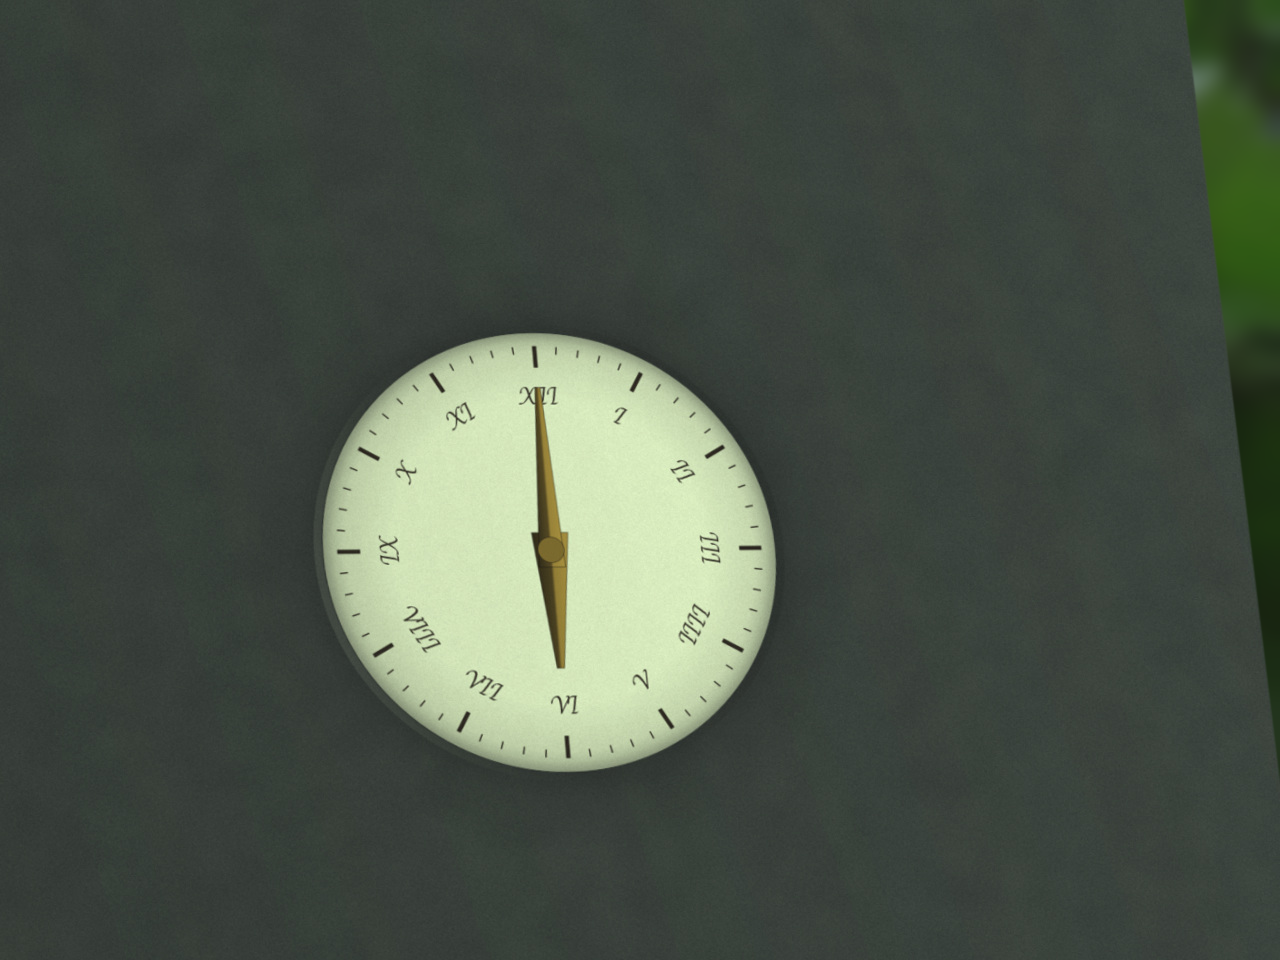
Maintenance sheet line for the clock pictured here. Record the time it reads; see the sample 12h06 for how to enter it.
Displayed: 6h00
